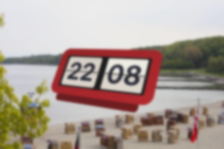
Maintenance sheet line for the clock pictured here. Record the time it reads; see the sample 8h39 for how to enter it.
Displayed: 22h08
